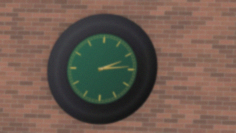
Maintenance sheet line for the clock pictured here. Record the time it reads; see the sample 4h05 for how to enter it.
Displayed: 2h14
